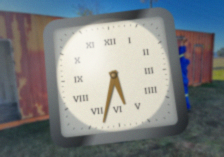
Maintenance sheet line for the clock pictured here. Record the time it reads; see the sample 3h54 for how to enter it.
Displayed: 5h33
